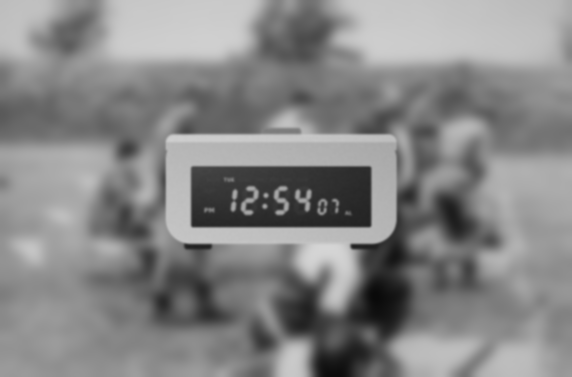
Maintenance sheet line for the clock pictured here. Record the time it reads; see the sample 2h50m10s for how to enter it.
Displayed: 12h54m07s
